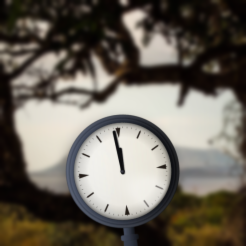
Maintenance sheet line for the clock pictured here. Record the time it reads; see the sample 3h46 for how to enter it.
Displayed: 11h59
